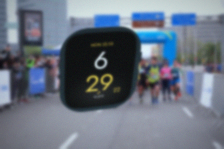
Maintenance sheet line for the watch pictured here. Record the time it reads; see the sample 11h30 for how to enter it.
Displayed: 6h29
